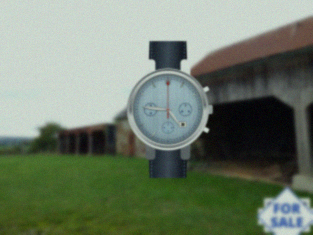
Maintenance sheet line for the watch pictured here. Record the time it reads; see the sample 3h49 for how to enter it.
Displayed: 4h46
